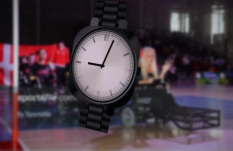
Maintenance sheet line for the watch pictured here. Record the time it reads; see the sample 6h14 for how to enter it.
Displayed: 9h03
